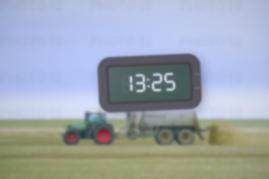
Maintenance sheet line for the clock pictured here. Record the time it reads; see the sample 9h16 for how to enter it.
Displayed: 13h25
